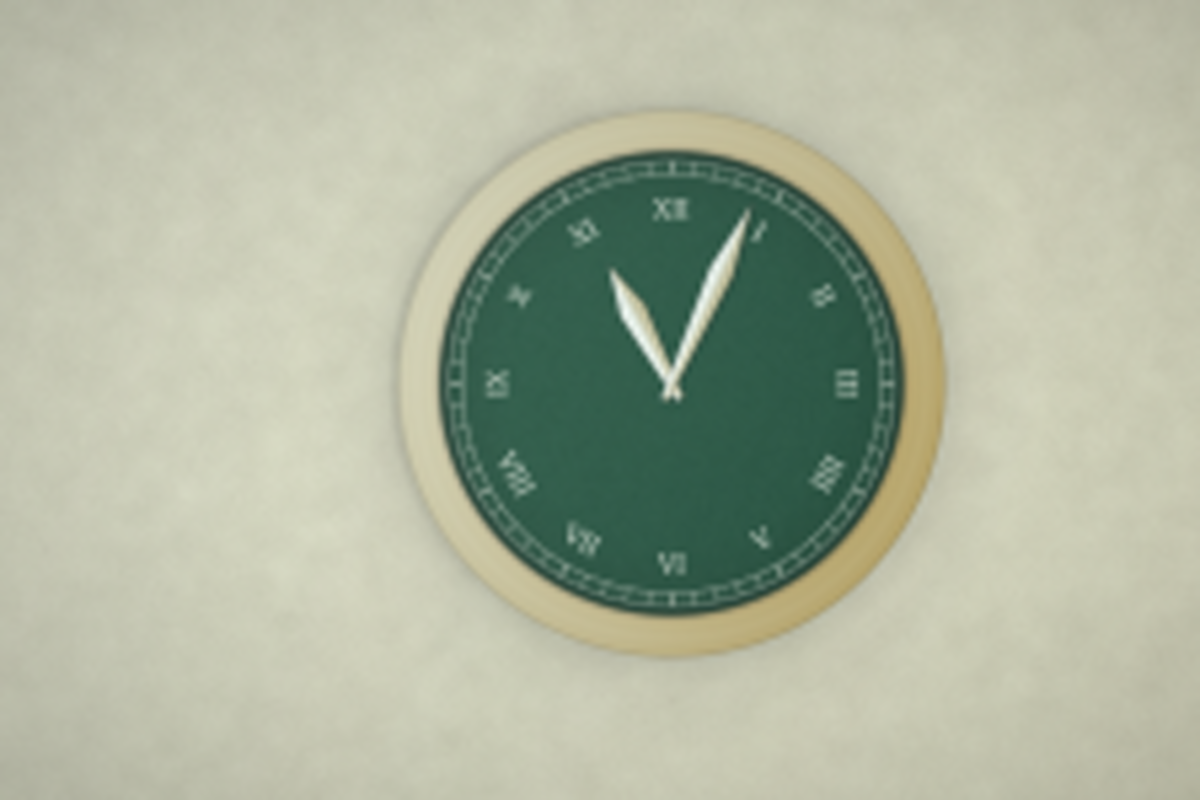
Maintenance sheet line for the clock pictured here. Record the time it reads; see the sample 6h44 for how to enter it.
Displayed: 11h04
